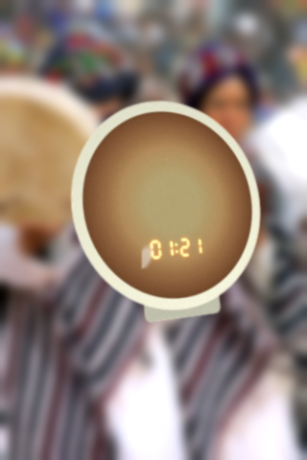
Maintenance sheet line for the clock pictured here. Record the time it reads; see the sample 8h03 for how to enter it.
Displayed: 1h21
